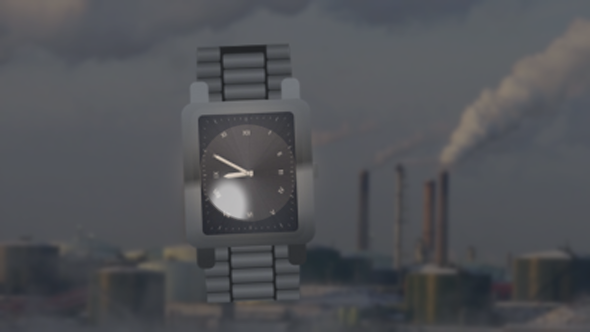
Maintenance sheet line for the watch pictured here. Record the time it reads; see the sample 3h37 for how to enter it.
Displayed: 8h50
